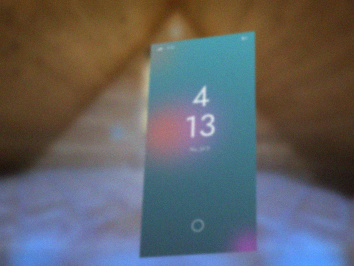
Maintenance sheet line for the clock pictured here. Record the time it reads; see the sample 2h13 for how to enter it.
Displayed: 4h13
